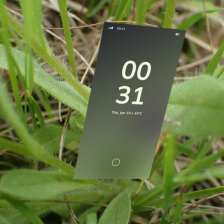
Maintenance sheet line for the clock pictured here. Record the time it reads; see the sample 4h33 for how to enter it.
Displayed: 0h31
